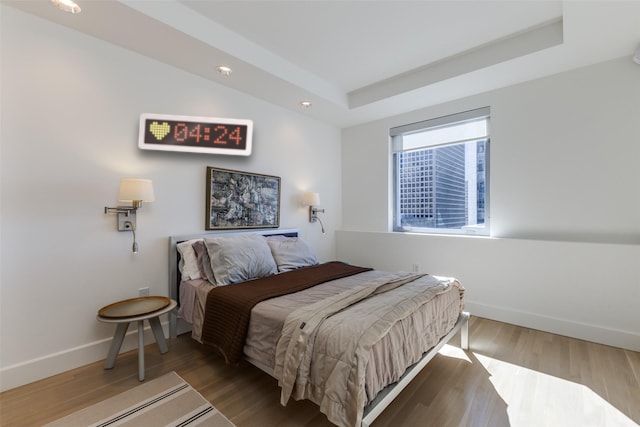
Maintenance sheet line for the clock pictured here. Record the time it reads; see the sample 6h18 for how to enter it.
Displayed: 4h24
